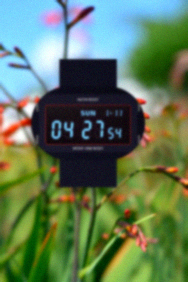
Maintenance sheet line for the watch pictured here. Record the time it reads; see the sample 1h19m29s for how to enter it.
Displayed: 4h27m54s
